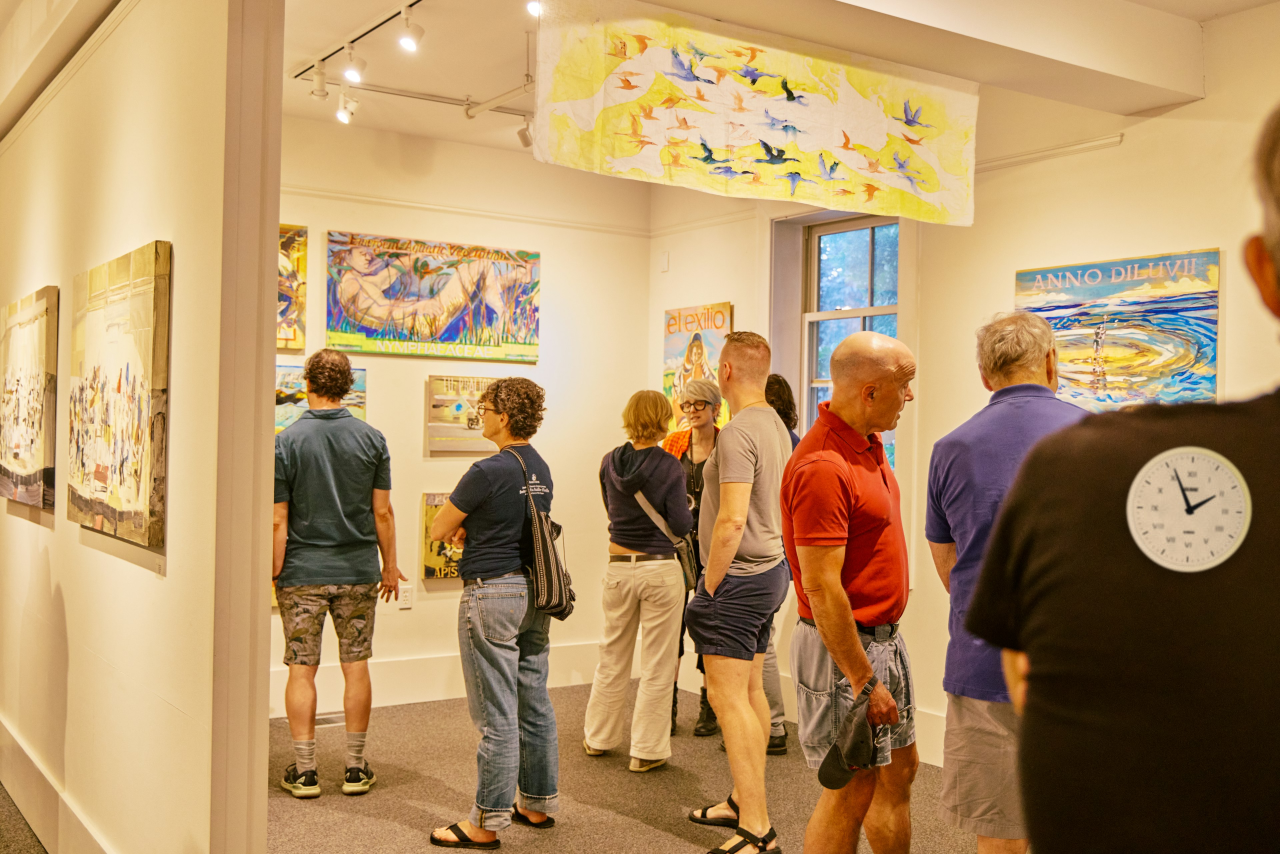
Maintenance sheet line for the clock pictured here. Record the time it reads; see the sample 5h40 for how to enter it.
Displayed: 1h56
